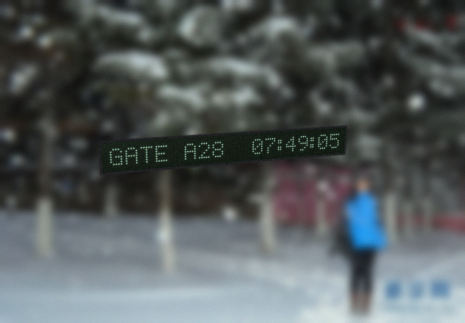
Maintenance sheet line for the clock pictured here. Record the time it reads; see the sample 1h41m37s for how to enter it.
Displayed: 7h49m05s
